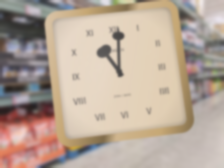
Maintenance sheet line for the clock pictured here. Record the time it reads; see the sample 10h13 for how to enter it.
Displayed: 11h01
